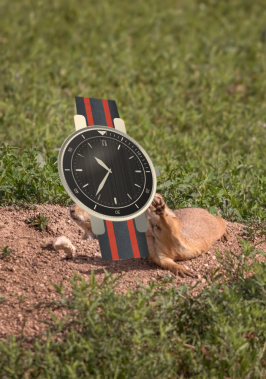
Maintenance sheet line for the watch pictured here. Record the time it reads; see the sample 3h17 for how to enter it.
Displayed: 10h36
